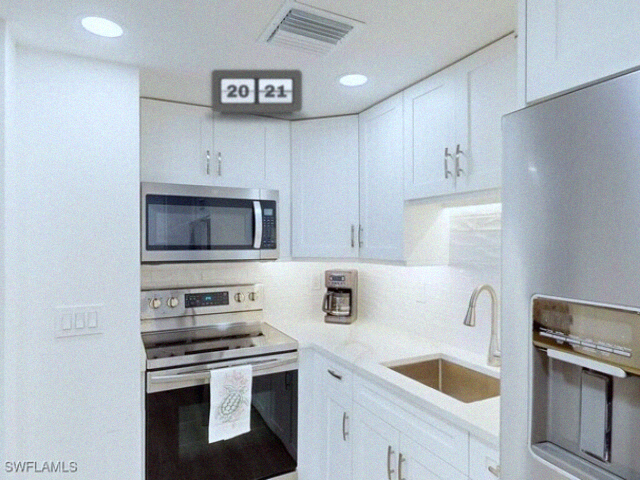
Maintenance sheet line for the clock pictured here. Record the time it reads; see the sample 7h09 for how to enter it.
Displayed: 20h21
